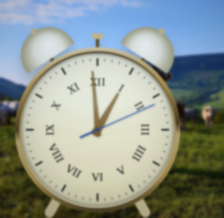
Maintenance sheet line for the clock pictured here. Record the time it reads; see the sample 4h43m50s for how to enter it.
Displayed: 12h59m11s
